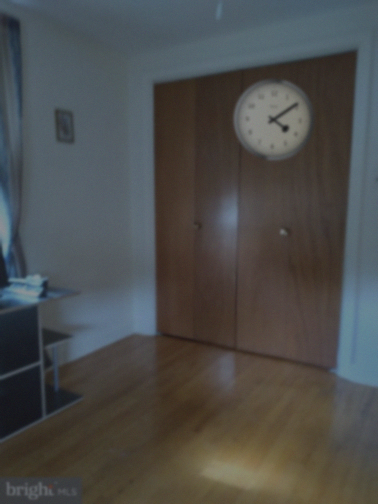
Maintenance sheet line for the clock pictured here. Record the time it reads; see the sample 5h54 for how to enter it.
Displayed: 4h09
